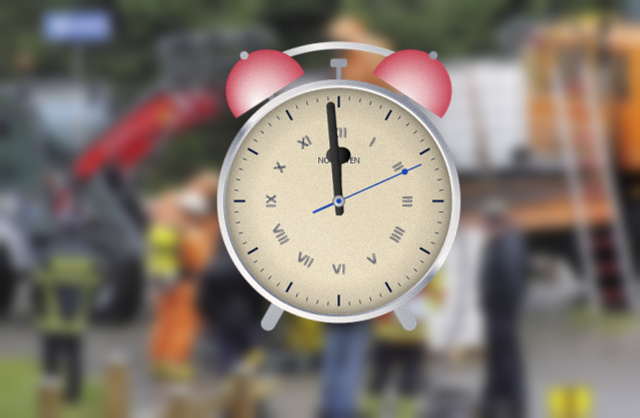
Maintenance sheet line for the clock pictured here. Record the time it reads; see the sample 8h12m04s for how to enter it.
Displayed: 11h59m11s
